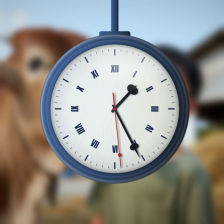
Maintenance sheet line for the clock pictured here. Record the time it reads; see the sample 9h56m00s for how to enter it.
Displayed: 1h25m29s
